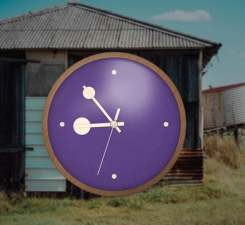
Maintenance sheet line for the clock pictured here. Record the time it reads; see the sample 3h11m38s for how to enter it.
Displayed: 8h53m33s
